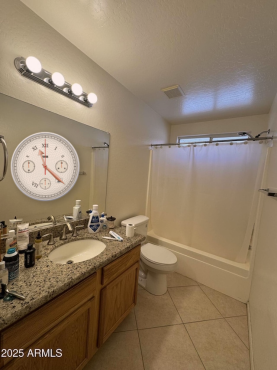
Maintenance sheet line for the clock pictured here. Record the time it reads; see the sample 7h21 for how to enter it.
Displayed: 11h22
